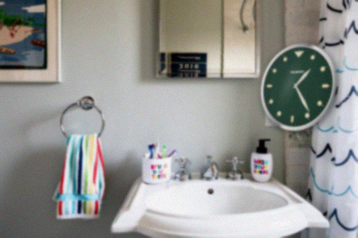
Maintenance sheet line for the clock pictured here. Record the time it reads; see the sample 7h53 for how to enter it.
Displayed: 1h24
